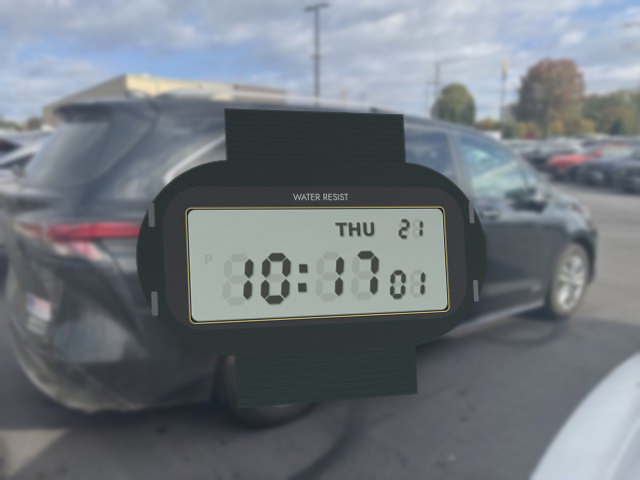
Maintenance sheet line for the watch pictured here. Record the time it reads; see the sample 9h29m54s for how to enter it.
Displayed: 10h17m01s
